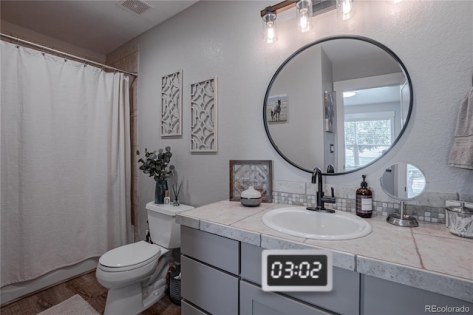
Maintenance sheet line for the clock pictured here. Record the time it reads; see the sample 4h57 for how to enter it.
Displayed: 3h02
